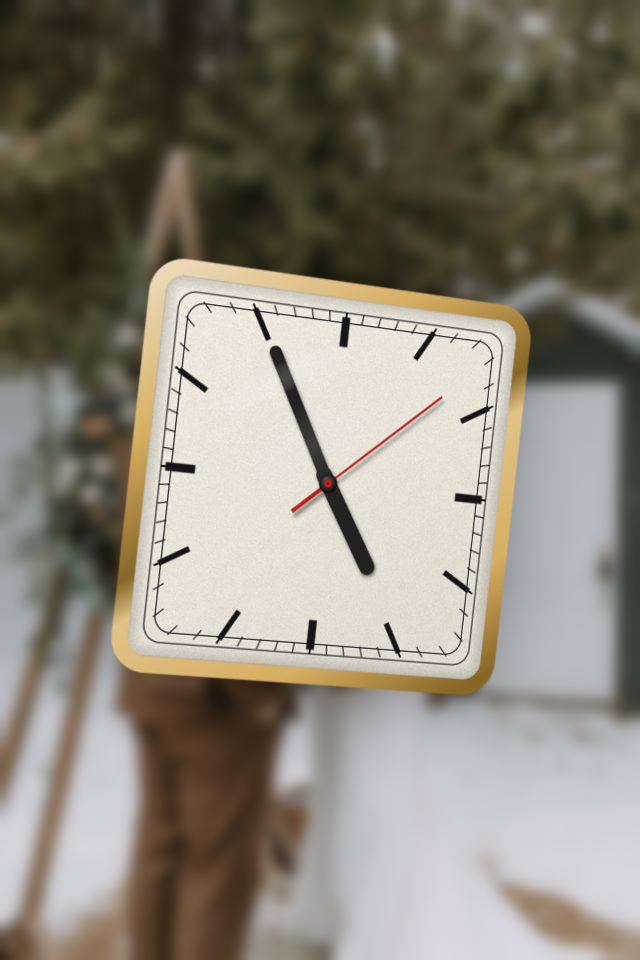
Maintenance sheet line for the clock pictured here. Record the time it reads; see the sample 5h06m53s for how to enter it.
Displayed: 4h55m08s
